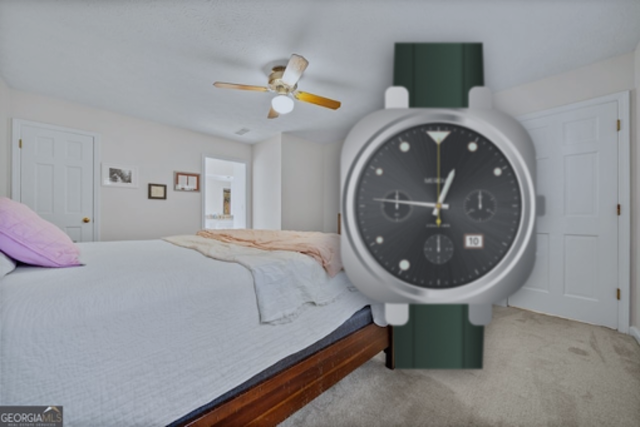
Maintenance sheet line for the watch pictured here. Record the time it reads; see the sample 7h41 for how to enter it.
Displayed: 12h46
